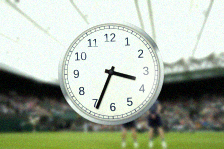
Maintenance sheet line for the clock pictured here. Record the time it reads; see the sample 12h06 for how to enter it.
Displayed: 3h34
